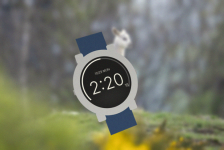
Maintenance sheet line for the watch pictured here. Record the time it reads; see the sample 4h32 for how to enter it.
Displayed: 2h20
